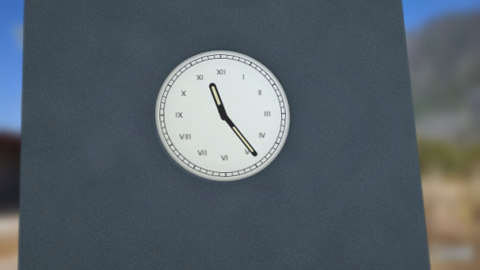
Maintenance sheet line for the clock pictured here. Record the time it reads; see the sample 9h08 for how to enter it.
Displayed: 11h24
